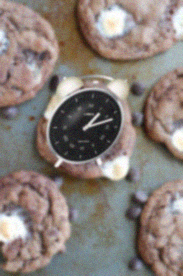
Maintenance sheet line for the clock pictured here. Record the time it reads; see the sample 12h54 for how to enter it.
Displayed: 1h12
